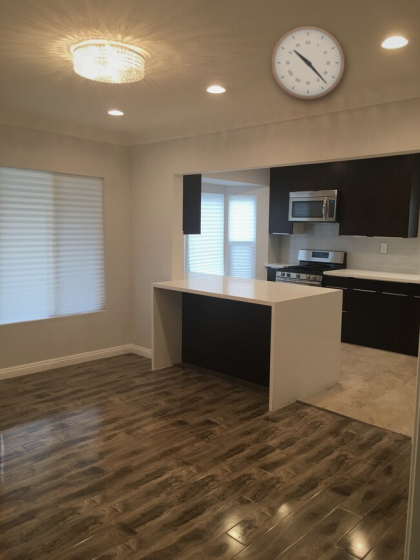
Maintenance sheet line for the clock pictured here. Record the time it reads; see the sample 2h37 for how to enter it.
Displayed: 10h23
